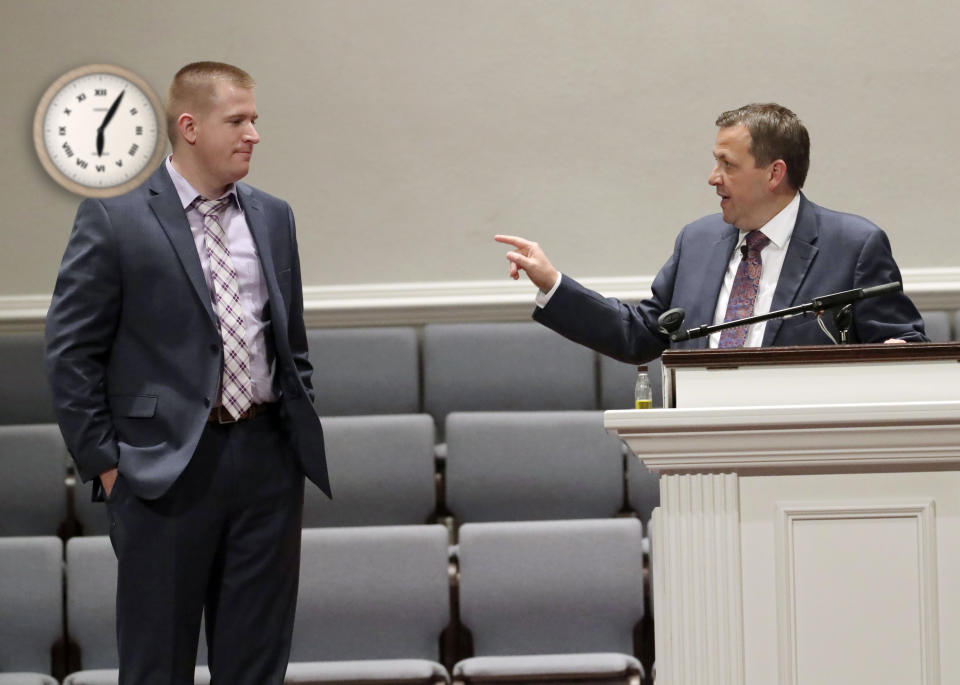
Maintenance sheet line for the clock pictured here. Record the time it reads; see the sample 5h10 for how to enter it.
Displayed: 6h05
